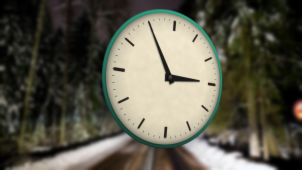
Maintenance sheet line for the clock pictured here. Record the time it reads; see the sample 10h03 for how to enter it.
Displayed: 2h55
